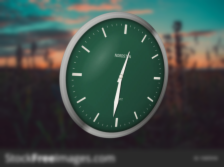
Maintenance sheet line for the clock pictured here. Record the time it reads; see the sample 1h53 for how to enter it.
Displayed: 12h31
